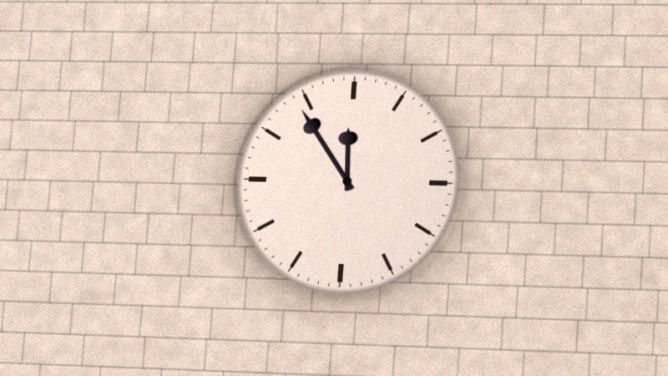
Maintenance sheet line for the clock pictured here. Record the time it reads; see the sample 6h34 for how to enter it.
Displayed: 11h54
